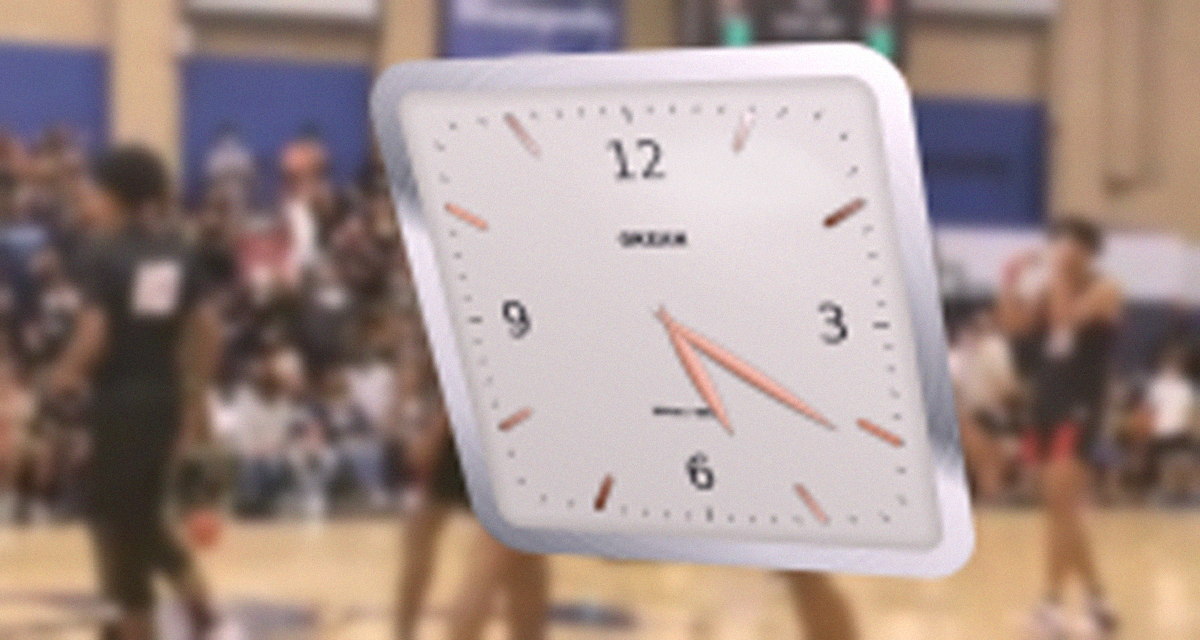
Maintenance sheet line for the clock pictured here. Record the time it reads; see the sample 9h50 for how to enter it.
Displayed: 5h21
